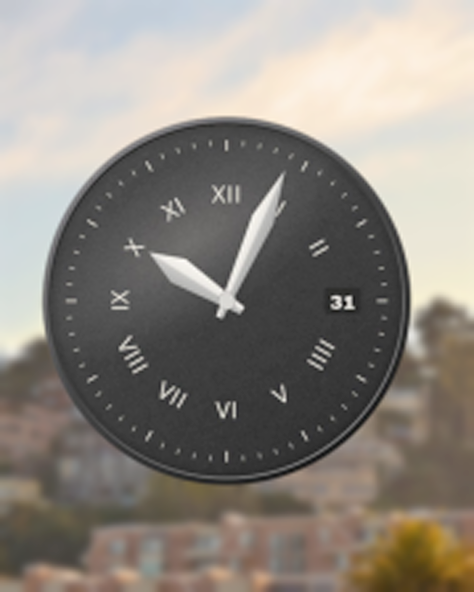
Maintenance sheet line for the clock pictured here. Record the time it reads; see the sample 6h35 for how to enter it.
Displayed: 10h04
